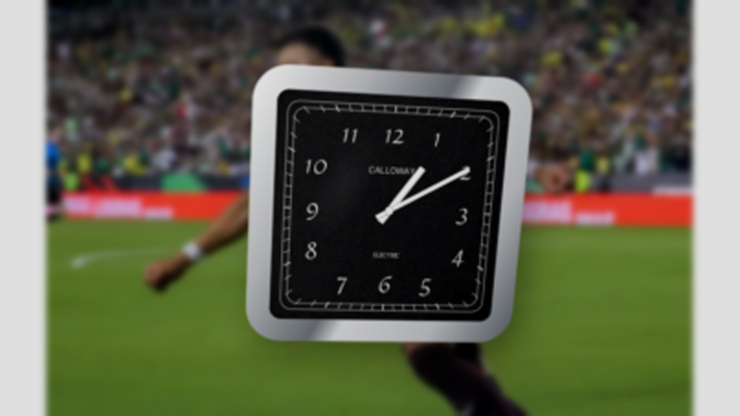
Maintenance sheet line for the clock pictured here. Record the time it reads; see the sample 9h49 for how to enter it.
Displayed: 1h10
